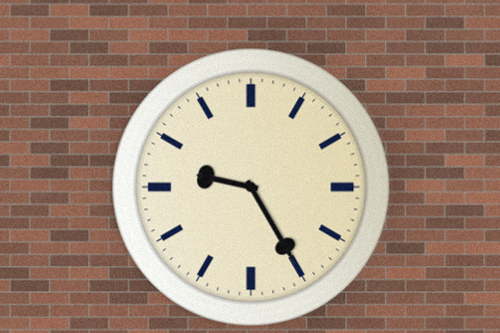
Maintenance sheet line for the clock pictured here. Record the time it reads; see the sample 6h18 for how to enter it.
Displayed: 9h25
